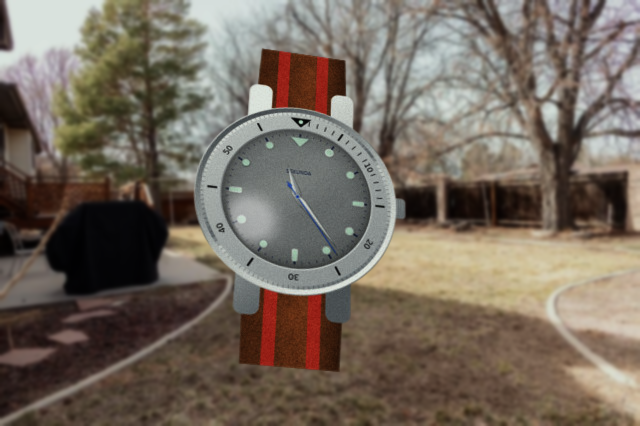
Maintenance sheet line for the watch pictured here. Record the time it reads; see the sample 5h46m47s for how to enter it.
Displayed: 11h23m24s
